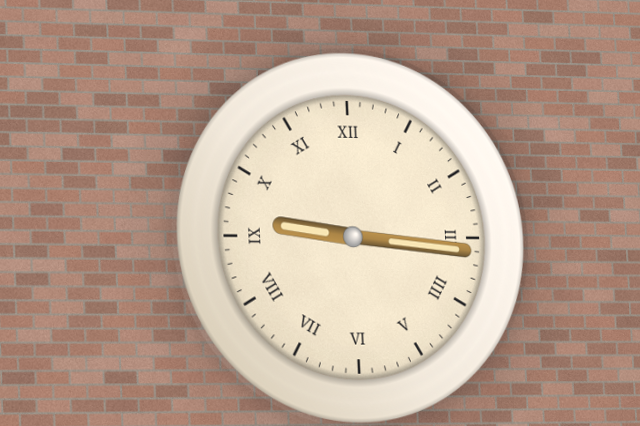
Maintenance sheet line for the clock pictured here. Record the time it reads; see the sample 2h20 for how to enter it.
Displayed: 9h16
